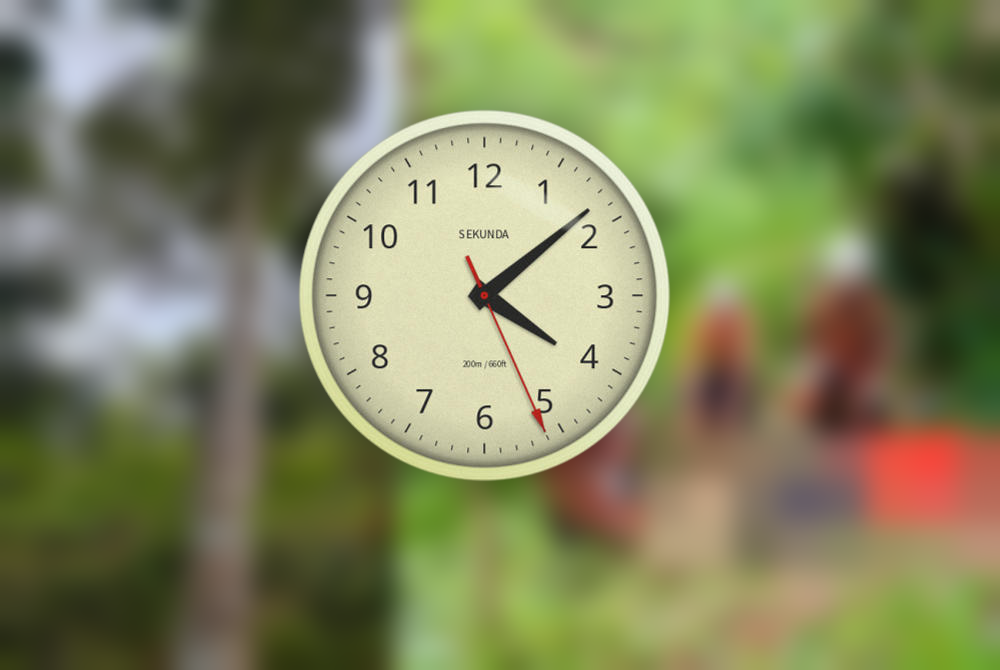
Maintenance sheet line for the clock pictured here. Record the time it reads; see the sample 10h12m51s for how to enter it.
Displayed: 4h08m26s
